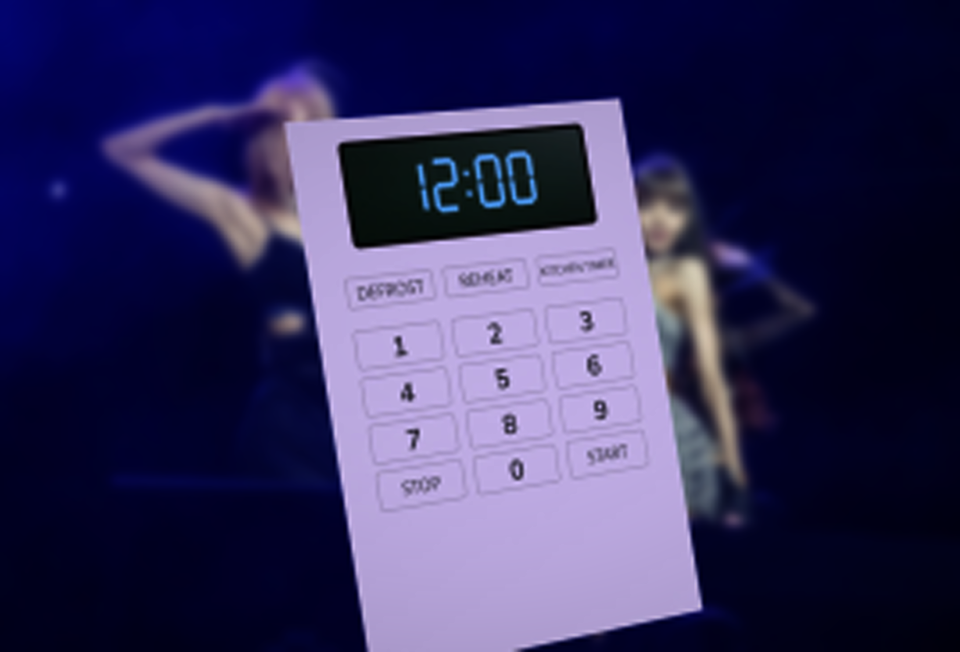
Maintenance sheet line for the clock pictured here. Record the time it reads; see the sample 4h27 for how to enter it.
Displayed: 12h00
